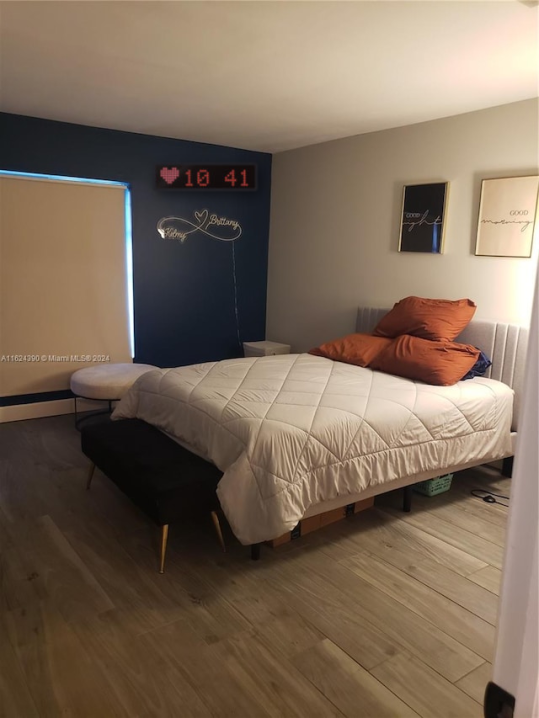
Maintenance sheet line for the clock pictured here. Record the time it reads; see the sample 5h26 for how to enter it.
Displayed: 10h41
